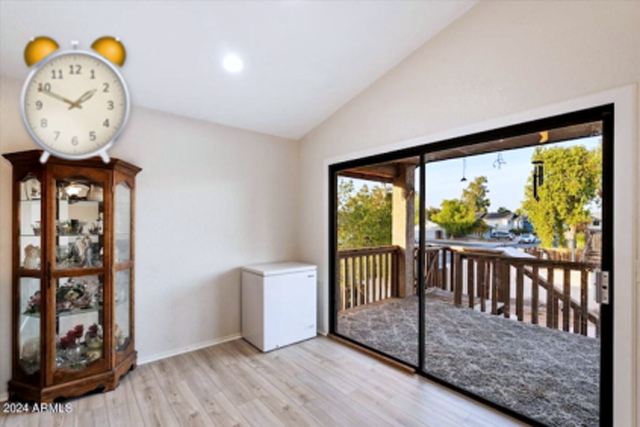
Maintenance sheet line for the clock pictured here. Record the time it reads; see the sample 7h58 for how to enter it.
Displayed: 1h49
